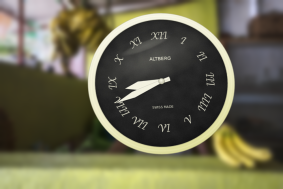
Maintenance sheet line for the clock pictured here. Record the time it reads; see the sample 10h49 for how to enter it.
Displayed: 8h41
